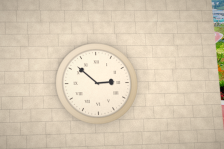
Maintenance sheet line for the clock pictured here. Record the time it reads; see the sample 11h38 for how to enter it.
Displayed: 2h52
